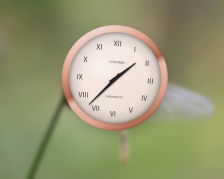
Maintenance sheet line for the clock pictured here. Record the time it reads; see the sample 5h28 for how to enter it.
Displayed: 1h37
